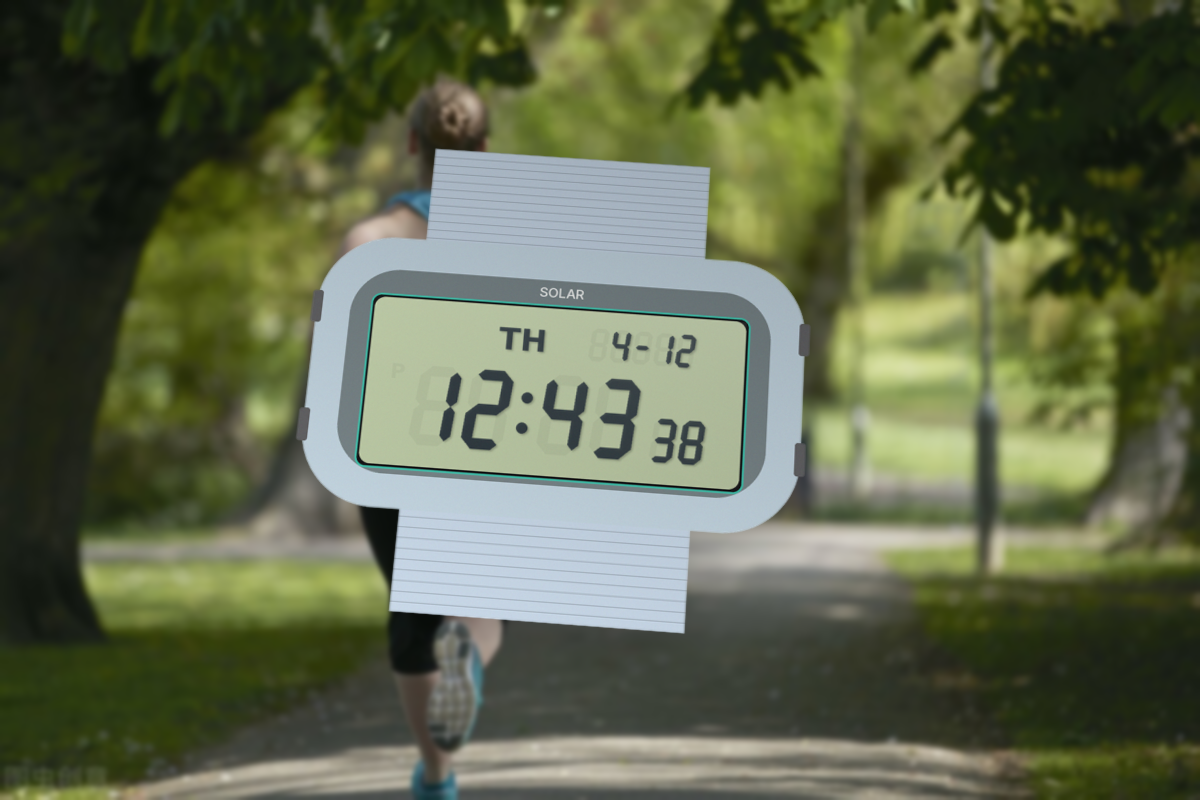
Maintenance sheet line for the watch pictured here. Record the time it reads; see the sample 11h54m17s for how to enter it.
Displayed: 12h43m38s
